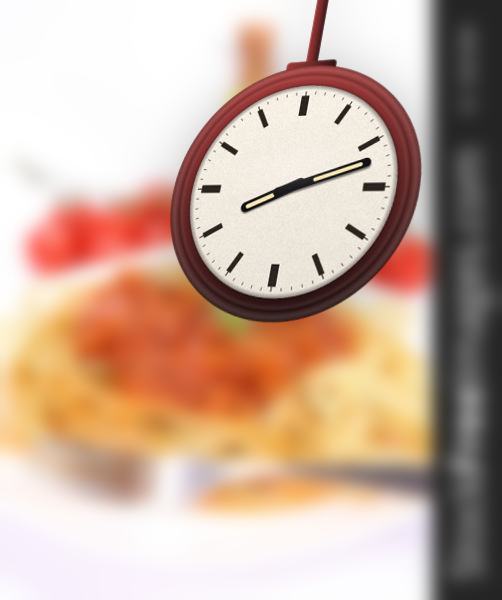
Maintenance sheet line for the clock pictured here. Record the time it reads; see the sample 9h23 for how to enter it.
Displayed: 8h12
